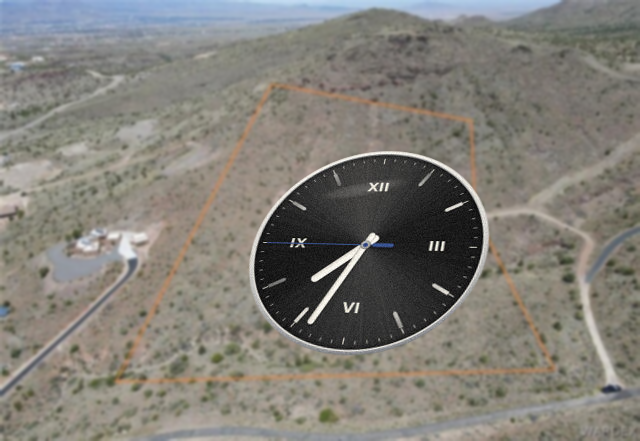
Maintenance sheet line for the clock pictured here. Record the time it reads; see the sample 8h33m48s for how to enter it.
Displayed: 7h33m45s
